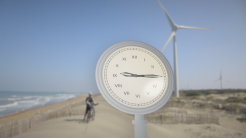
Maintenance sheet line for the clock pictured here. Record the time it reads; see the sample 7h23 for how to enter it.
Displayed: 9h15
